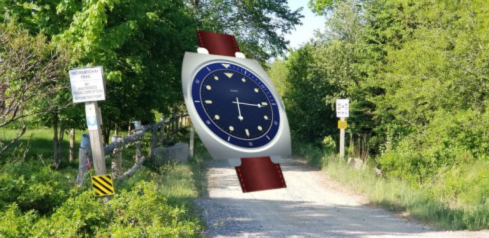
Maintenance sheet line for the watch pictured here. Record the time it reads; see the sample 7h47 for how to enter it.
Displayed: 6h16
